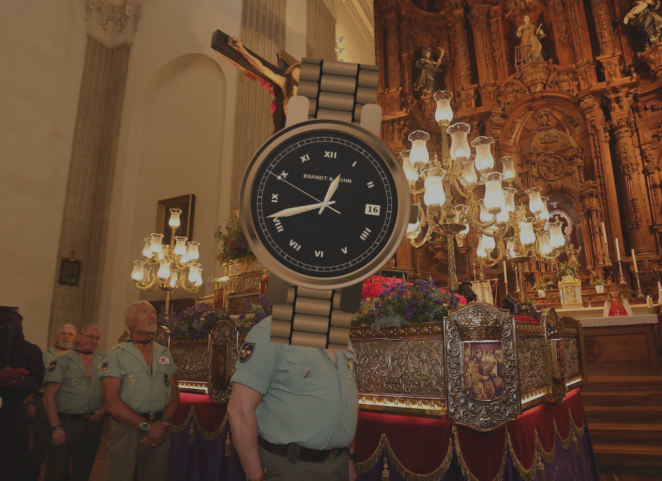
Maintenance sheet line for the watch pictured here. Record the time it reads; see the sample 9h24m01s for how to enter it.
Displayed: 12h41m49s
